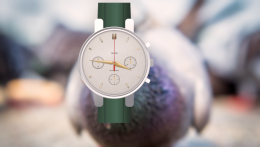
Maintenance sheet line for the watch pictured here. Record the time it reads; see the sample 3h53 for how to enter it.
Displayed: 3h46
